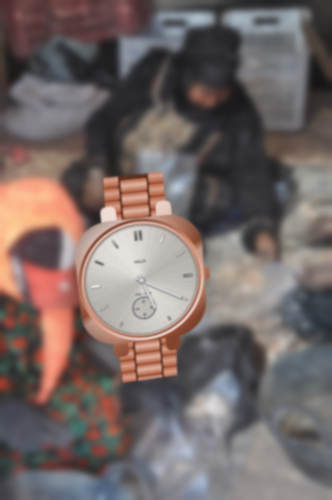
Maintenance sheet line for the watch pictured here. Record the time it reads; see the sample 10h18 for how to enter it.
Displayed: 5h20
